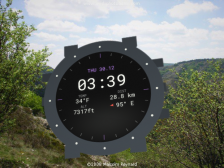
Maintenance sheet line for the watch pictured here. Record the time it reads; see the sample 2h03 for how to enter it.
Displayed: 3h39
